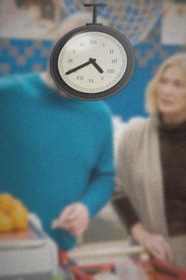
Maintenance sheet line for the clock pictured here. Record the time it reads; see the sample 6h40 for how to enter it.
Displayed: 4h40
